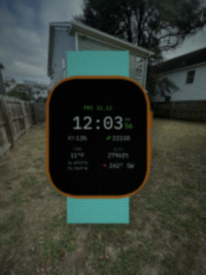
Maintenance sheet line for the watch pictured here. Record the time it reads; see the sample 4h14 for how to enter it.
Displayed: 12h03
